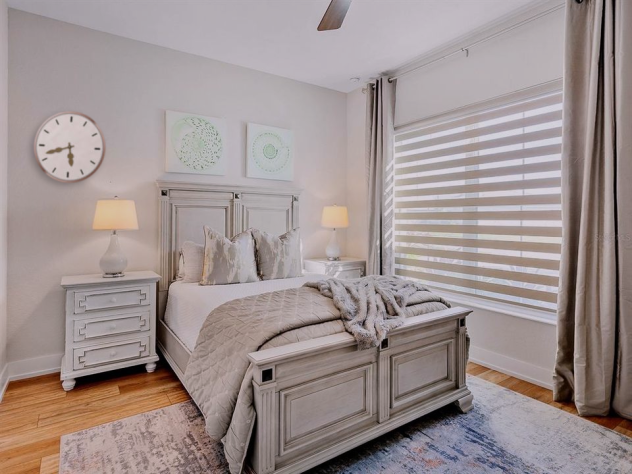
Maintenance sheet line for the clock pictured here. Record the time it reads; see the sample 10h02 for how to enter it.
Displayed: 5h42
